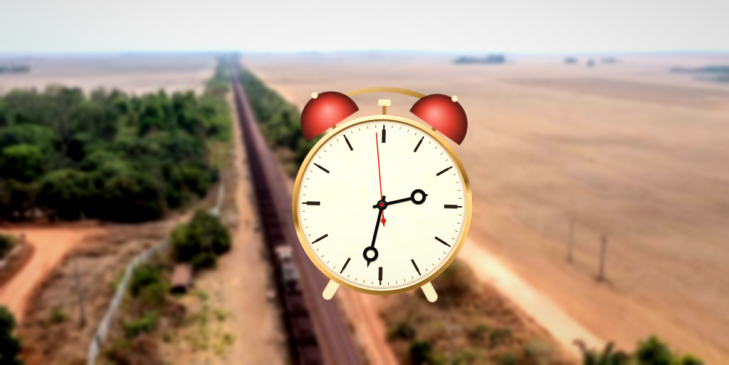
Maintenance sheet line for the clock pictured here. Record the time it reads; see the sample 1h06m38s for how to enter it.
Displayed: 2h31m59s
